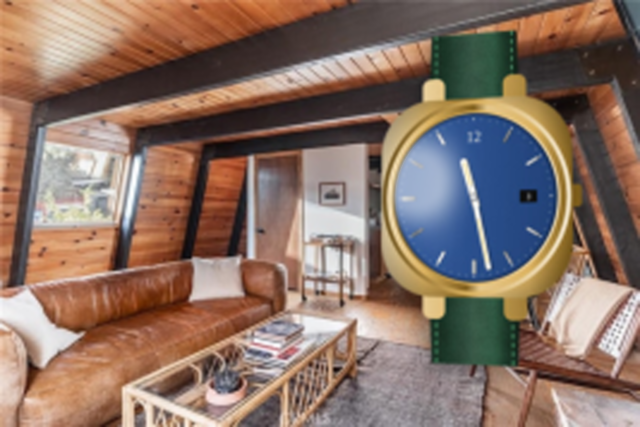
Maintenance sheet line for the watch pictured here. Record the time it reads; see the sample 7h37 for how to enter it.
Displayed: 11h28
